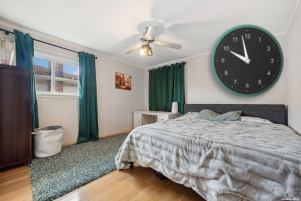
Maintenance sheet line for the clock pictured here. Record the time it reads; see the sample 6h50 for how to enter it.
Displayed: 9h58
